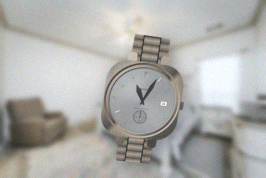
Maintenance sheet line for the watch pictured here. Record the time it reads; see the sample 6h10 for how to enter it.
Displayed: 11h04
